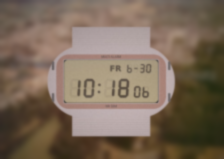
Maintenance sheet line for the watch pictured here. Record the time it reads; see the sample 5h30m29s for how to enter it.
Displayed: 10h18m06s
